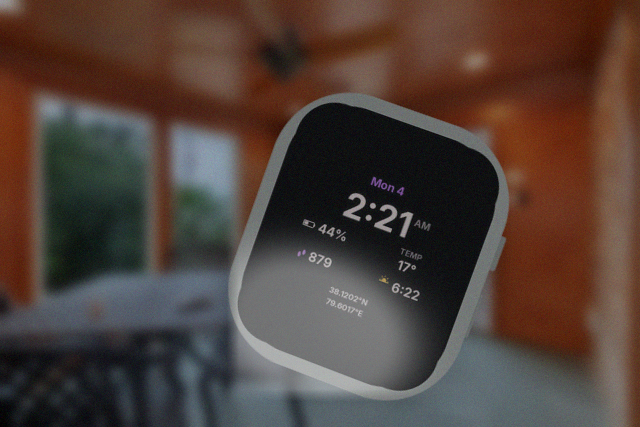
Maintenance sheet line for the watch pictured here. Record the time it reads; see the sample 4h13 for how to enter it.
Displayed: 2h21
